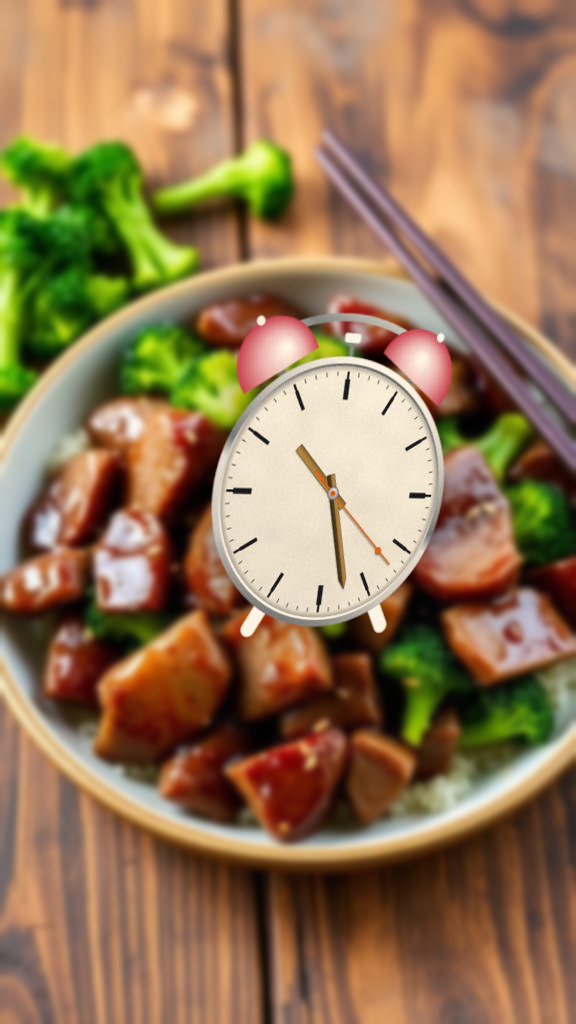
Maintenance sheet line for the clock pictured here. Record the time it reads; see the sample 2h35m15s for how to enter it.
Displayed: 10h27m22s
